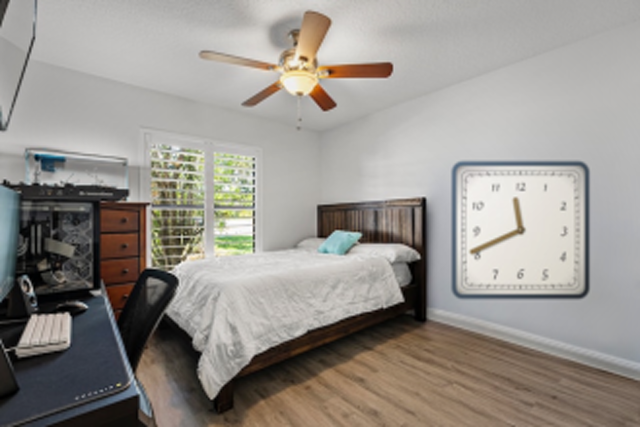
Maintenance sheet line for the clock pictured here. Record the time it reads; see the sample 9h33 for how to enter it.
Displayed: 11h41
